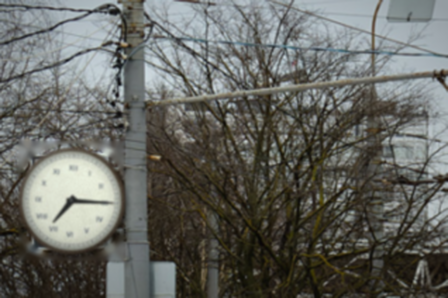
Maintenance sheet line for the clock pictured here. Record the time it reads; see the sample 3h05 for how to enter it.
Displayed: 7h15
